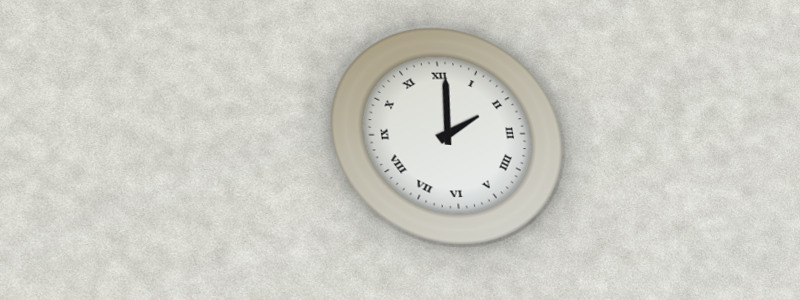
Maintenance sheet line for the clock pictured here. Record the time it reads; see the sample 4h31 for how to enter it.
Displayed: 2h01
